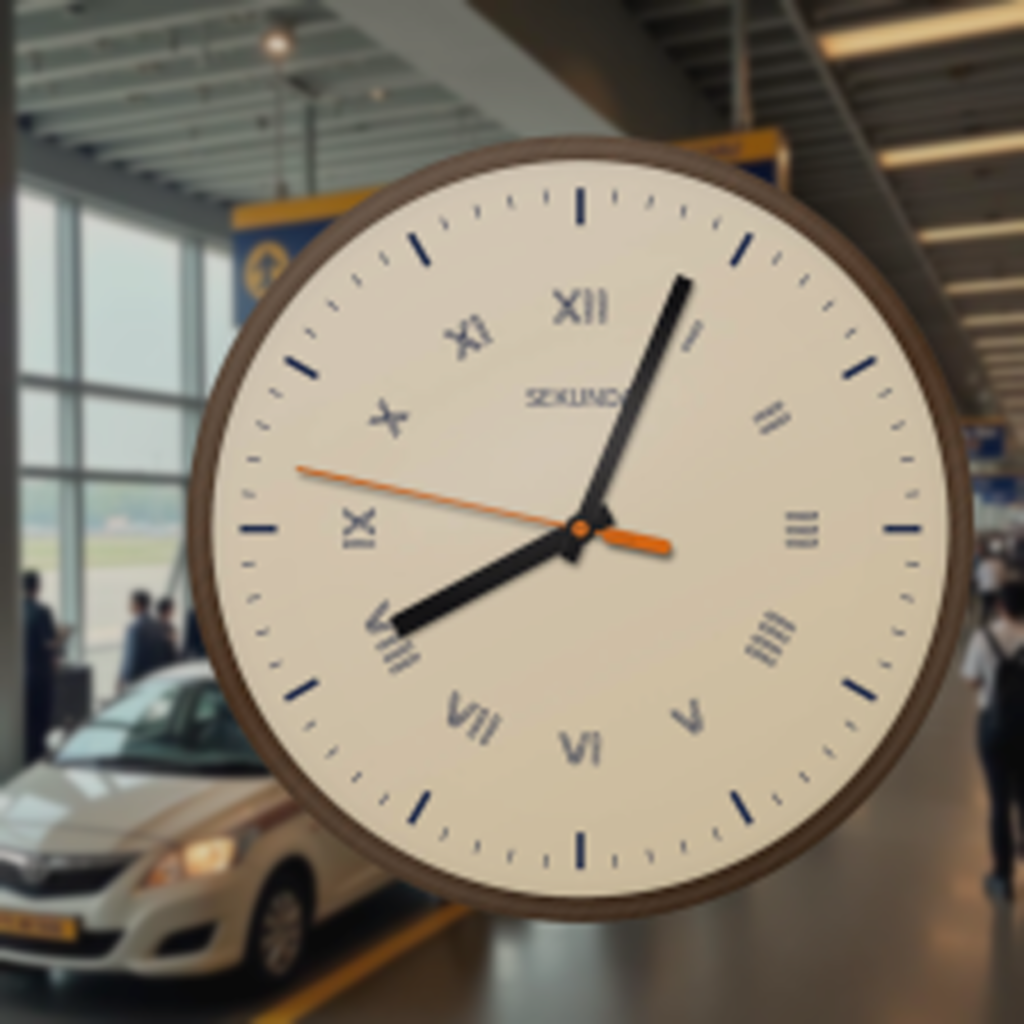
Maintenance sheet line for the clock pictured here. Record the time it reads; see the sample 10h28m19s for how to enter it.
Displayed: 8h03m47s
